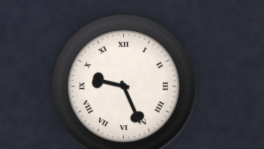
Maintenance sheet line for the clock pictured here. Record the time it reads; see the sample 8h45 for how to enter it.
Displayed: 9h26
